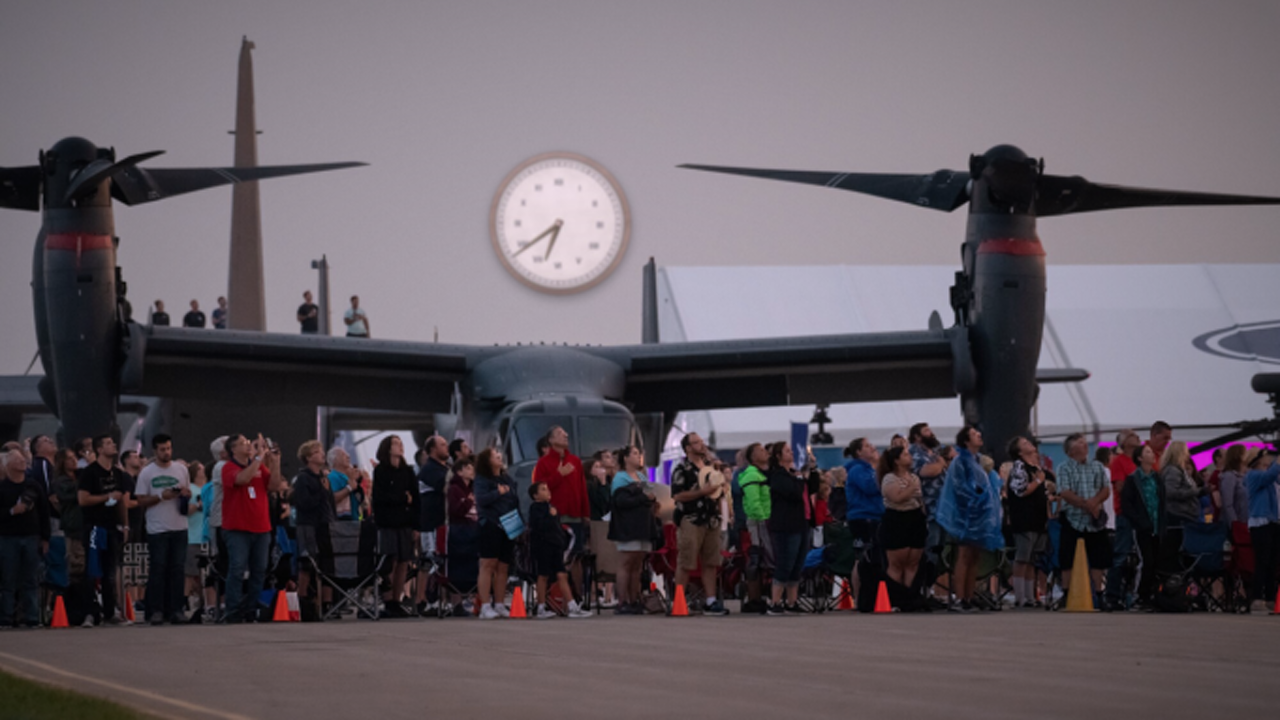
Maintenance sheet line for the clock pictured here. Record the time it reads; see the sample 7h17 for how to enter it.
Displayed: 6h39
